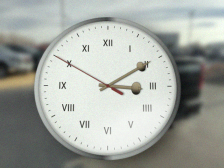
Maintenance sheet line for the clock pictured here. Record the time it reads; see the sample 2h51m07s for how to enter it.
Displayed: 3h09m50s
